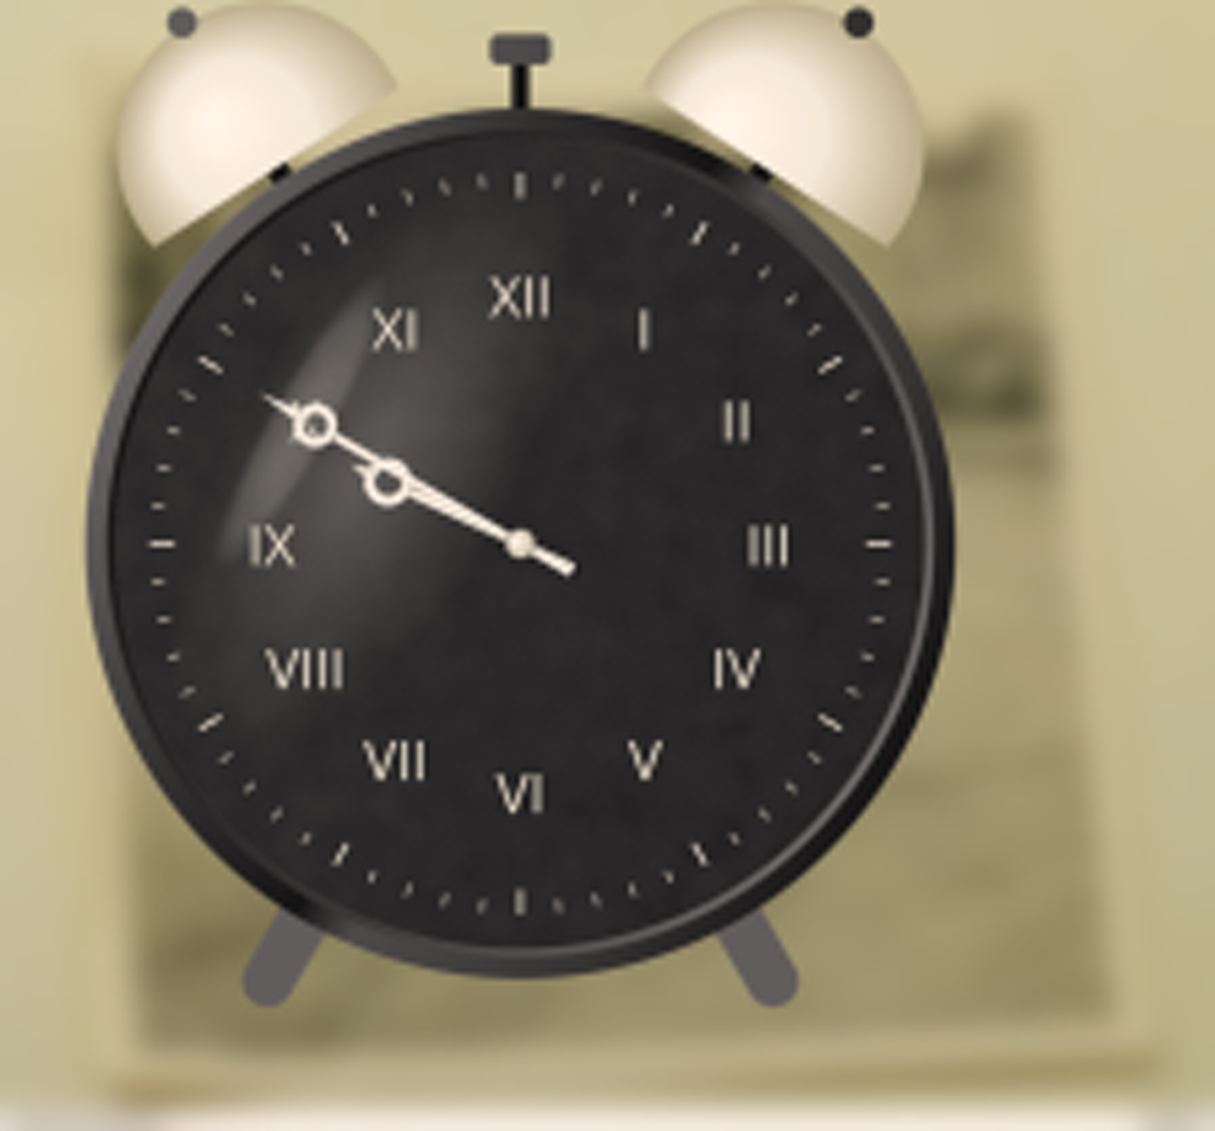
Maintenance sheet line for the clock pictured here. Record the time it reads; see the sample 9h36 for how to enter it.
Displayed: 9h50
